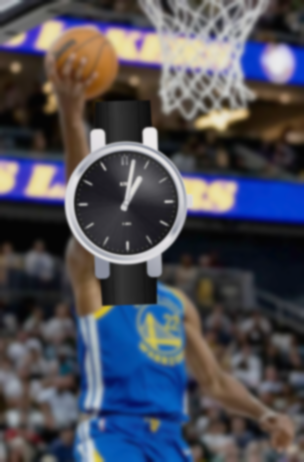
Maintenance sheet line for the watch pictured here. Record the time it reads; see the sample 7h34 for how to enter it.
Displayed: 1h02
